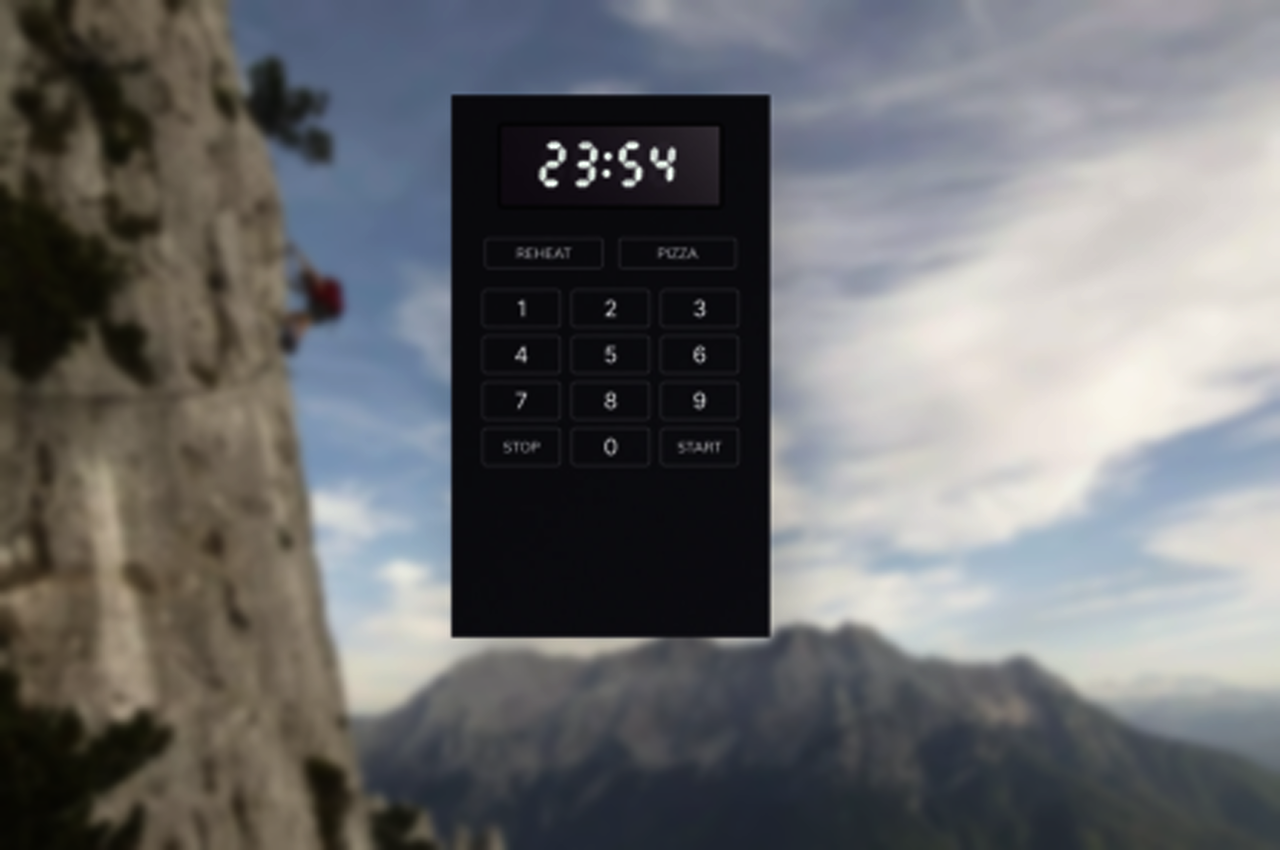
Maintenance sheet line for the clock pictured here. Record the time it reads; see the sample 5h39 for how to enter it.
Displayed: 23h54
